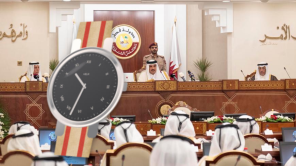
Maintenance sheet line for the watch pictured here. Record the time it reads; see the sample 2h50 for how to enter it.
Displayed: 10h33
